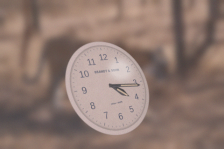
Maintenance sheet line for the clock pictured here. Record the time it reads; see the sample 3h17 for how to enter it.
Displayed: 4h16
